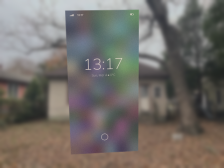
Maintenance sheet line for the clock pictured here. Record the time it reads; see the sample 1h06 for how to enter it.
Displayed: 13h17
